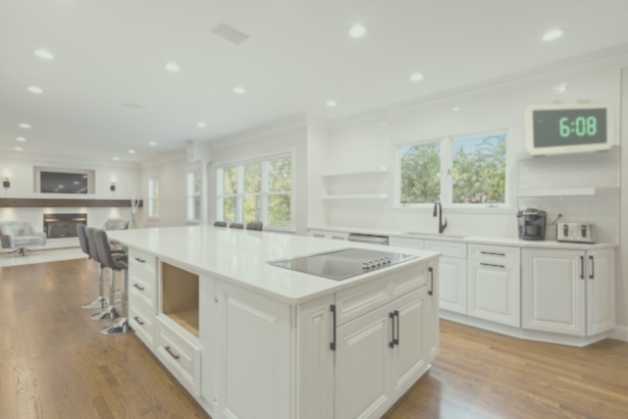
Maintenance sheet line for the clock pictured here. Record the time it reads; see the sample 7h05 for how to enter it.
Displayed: 6h08
